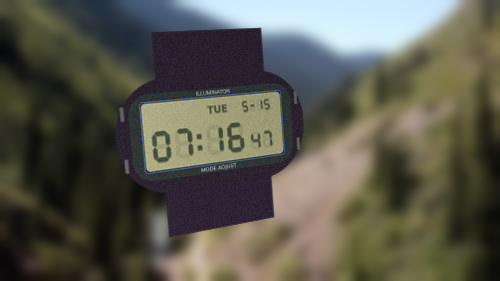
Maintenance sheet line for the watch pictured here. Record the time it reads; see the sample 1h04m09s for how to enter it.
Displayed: 7h16m47s
